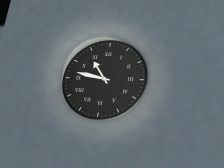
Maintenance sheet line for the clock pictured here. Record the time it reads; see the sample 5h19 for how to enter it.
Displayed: 10h47
